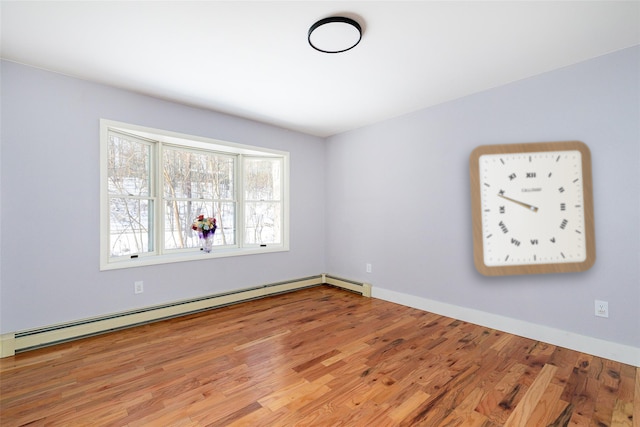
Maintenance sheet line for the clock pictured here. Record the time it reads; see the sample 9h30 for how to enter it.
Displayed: 9h49
